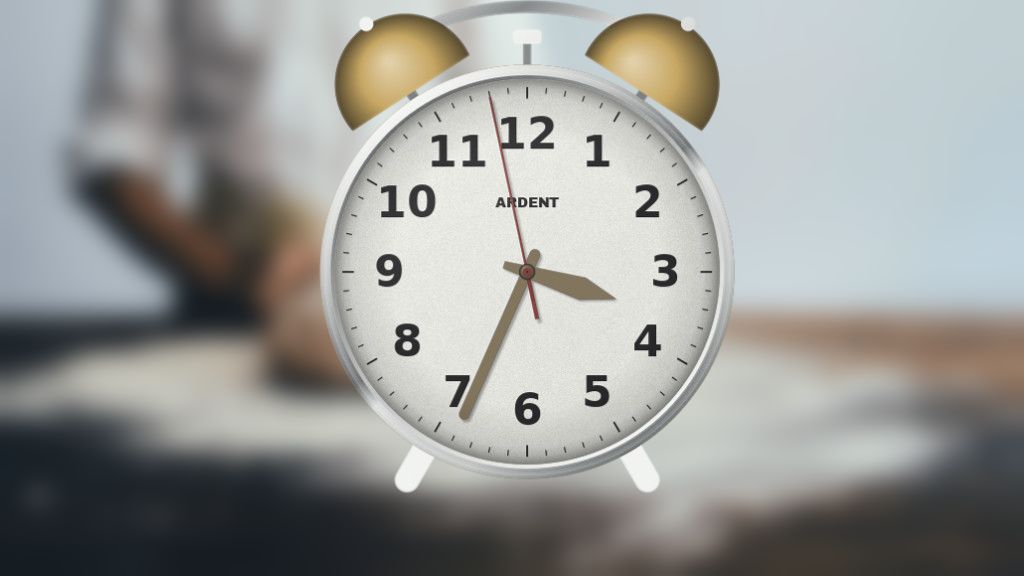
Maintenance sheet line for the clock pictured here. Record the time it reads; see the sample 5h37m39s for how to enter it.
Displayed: 3h33m58s
